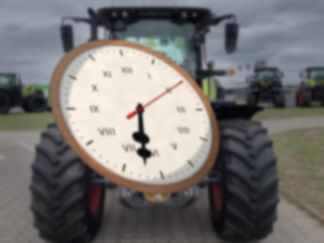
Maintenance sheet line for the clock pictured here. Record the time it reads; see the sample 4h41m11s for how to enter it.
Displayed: 6h32m10s
